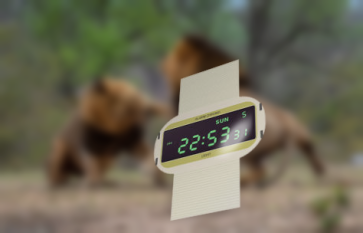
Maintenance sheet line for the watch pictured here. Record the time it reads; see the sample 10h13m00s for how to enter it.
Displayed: 22h53m31s
